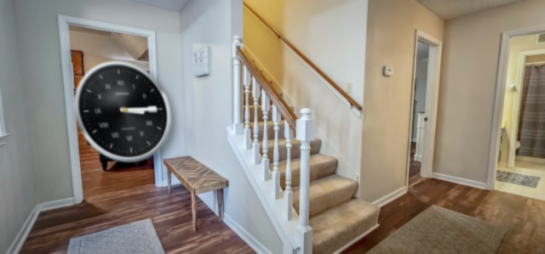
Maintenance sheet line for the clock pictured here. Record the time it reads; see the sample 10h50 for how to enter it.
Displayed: 3h15
